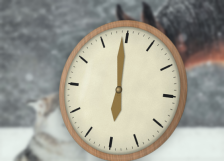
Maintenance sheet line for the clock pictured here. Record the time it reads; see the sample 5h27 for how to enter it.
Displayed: 5h59
